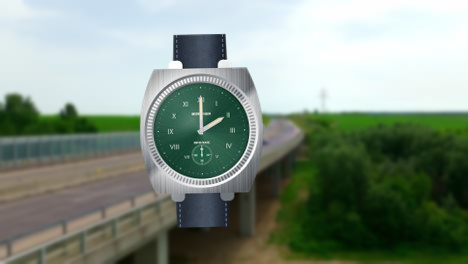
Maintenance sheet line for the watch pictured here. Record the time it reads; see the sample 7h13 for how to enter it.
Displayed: 2h00
